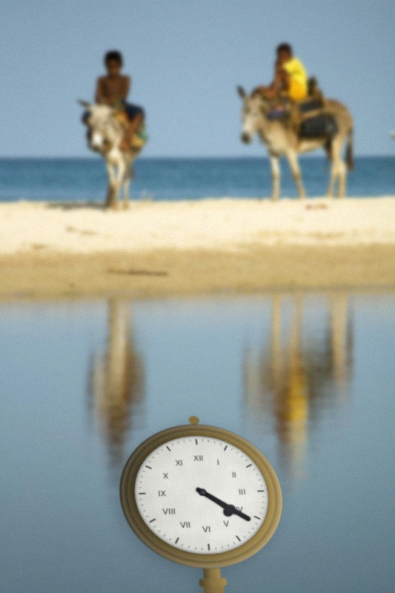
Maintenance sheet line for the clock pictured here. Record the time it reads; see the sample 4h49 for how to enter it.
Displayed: 4h21
